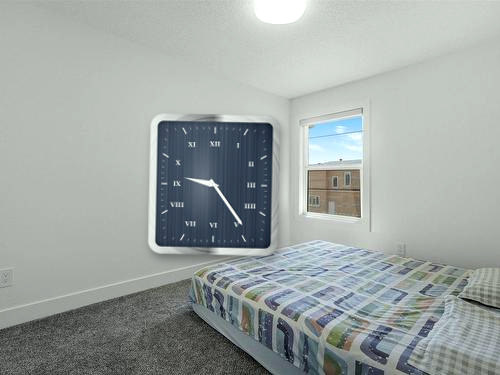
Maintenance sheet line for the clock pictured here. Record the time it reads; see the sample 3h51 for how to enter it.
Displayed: 9h24
